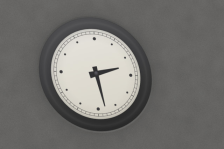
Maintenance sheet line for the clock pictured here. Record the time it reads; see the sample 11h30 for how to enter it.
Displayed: 2h28
